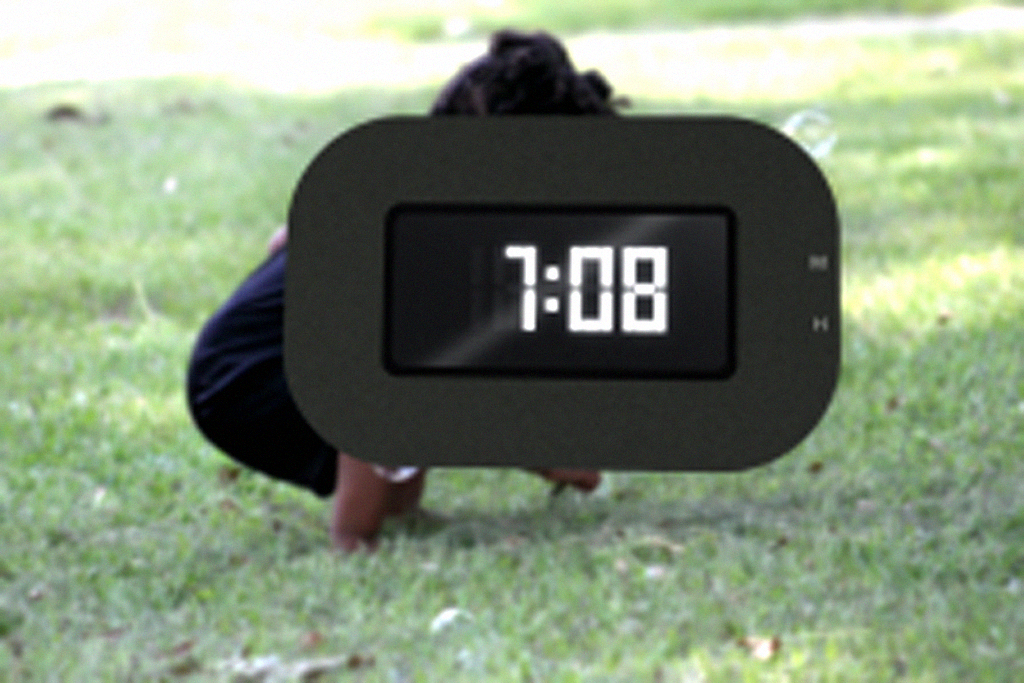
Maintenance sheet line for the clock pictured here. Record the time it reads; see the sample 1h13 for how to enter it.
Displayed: 7h08
